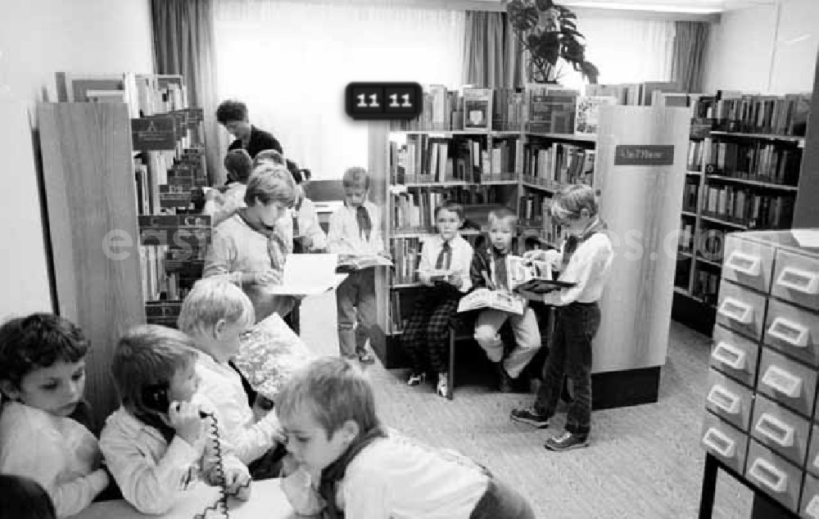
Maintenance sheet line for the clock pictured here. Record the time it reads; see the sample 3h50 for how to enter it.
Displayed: 11h11
